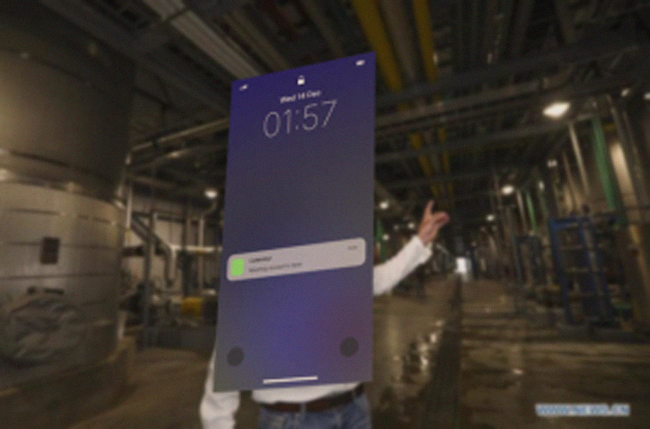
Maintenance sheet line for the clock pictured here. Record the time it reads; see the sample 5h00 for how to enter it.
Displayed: 1h57
